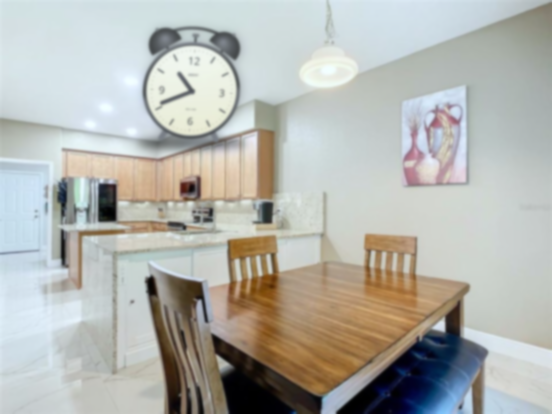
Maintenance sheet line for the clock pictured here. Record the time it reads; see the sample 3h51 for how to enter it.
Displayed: 10h41
